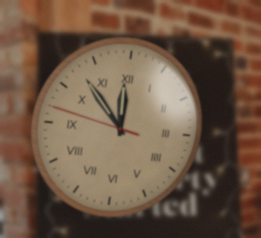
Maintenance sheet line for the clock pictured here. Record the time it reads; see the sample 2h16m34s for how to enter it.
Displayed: 11h52m47s
